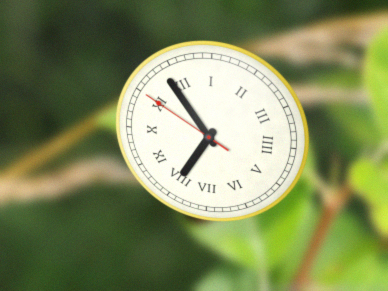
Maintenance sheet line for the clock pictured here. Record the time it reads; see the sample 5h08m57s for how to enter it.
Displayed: 7h58m55s
